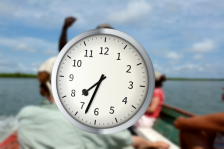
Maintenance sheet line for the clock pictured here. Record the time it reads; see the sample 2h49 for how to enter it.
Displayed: 7h33
